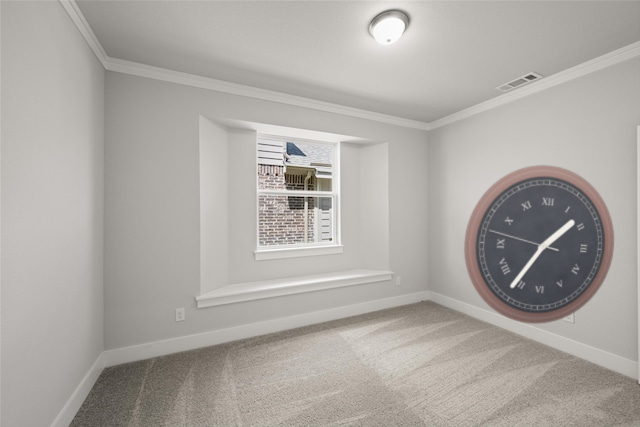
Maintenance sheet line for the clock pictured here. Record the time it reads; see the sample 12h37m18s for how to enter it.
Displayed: 1h35m47s
